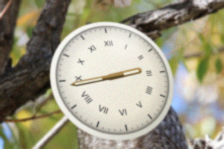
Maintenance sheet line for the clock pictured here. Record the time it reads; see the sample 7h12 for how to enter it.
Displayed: 2h44
